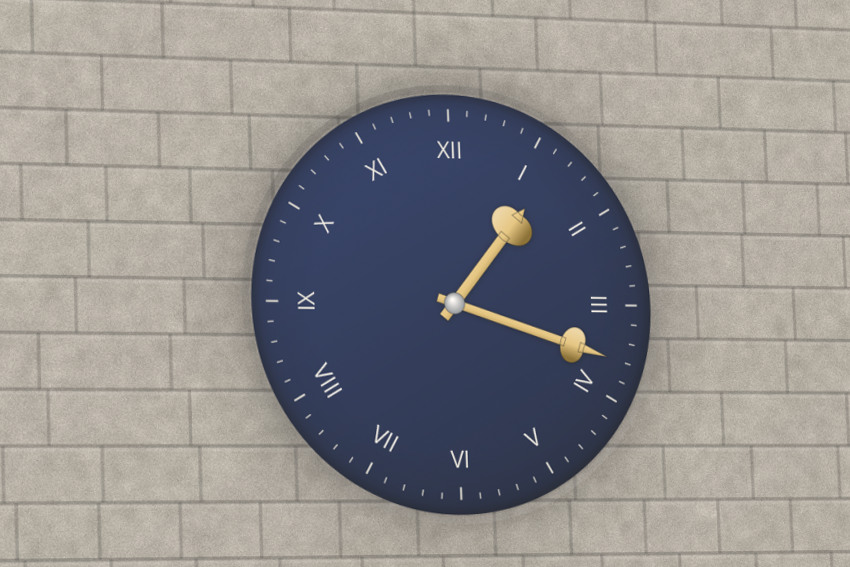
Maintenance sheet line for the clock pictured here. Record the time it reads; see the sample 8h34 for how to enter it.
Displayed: 1h18
